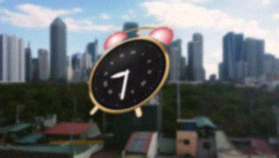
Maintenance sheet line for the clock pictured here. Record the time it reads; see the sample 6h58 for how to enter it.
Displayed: 8h29
